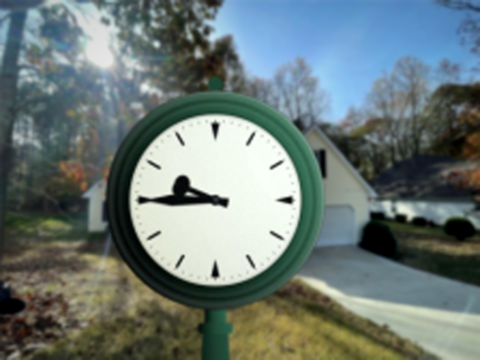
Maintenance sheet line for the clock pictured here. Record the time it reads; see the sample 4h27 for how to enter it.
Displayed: 9h45
